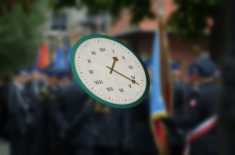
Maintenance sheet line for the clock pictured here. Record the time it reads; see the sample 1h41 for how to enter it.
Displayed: 1h22
